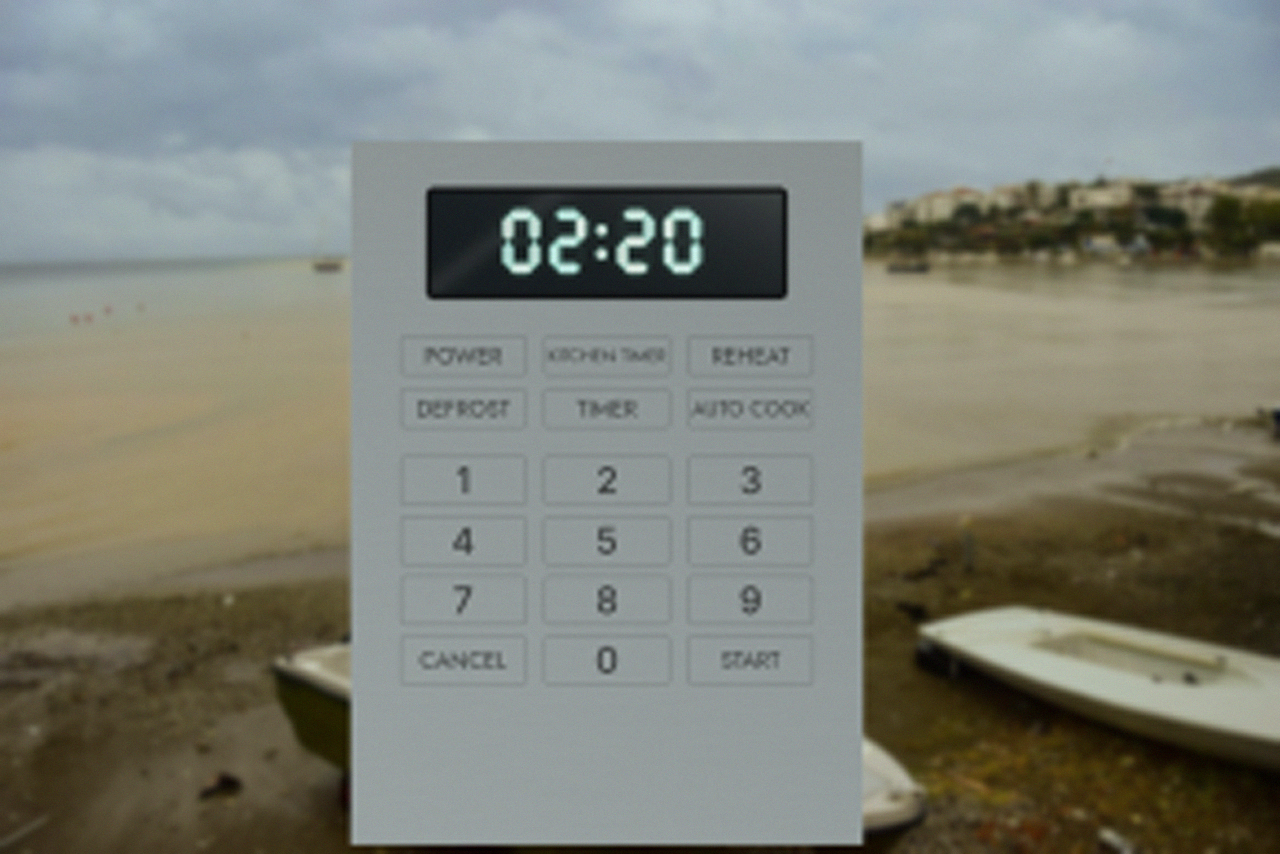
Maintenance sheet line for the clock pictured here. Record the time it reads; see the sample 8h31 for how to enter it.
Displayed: 2h20
